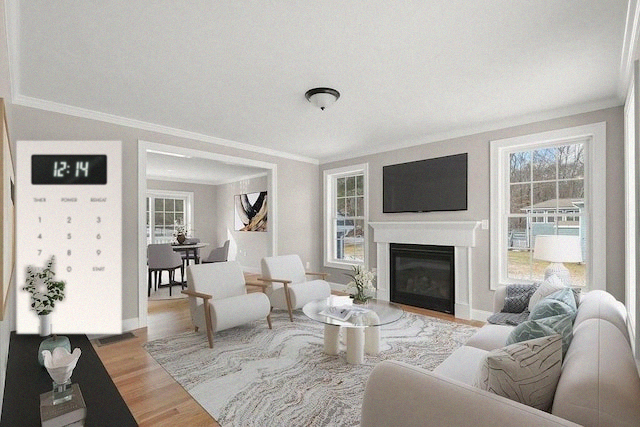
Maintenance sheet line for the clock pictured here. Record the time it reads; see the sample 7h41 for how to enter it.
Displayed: 12h14
